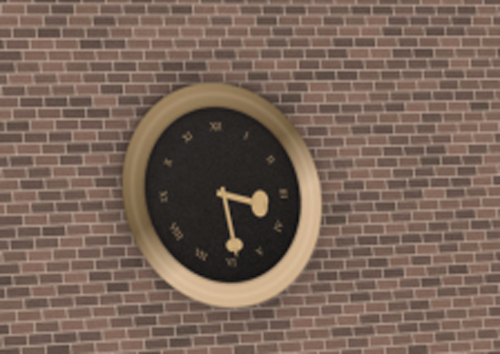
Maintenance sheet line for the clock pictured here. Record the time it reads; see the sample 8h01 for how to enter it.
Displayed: 3h29
